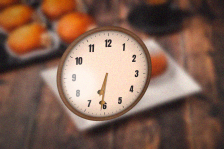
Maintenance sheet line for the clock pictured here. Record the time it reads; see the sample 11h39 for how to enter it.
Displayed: 6h31
